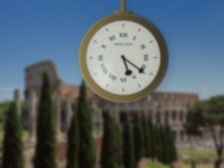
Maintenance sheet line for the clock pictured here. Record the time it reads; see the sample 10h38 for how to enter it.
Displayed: 5h21
